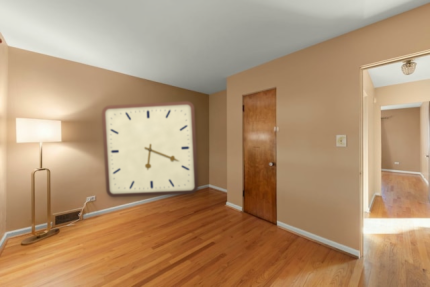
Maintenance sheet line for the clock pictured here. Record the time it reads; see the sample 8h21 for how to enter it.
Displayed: 6h19
